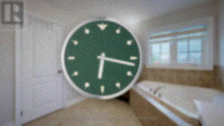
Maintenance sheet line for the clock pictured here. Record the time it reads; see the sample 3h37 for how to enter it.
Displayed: 6h17
